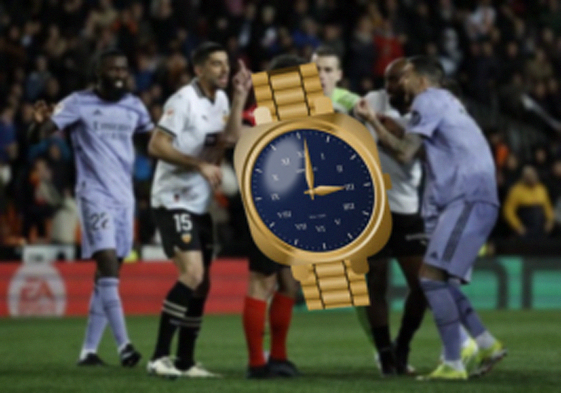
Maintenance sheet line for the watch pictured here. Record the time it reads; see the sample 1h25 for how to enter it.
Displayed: 3h01
